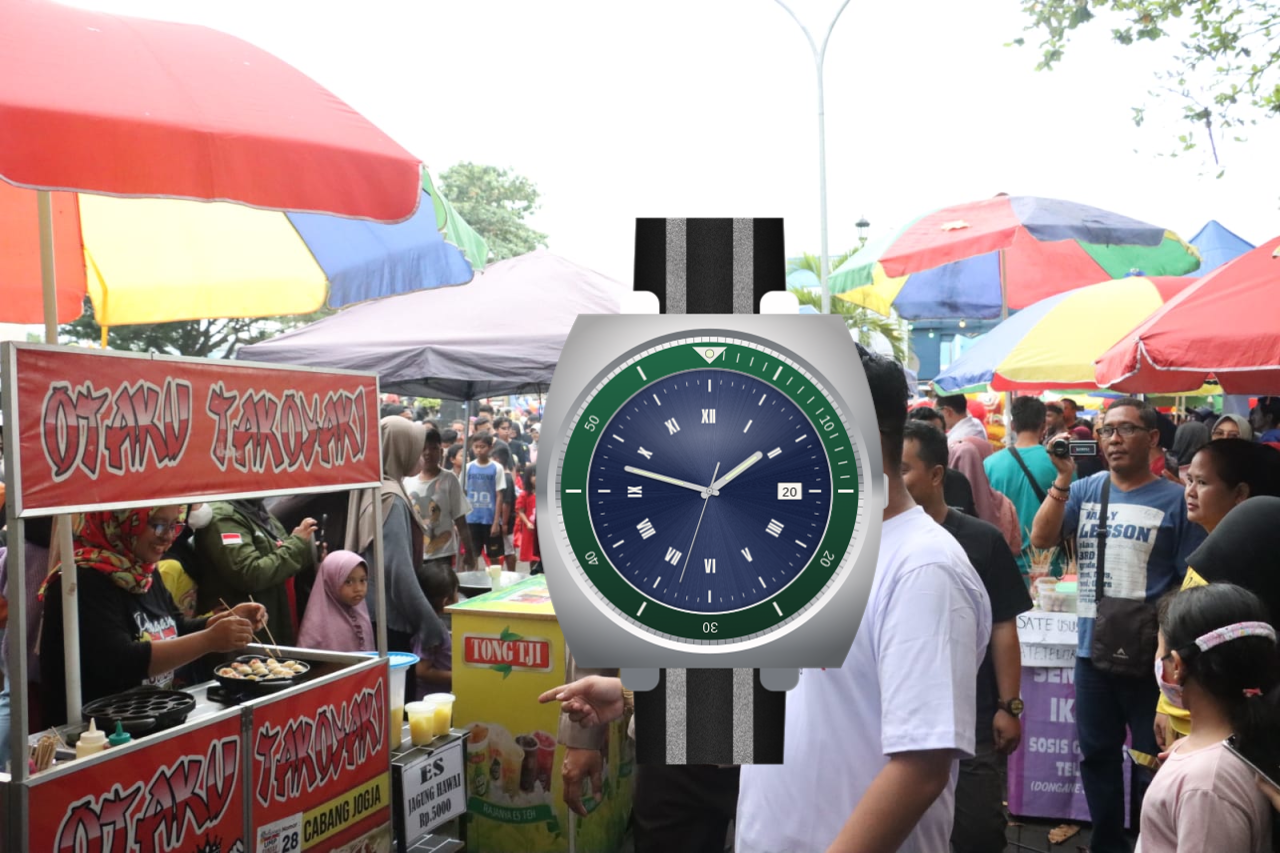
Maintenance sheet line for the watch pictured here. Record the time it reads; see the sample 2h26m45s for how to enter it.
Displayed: 1h47m33s
